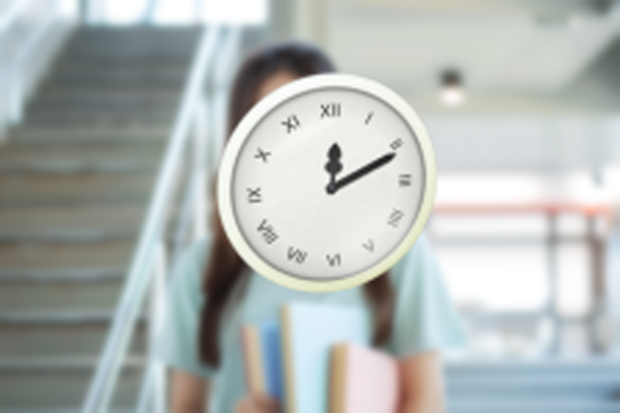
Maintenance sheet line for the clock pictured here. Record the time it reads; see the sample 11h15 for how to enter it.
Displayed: 12h11
